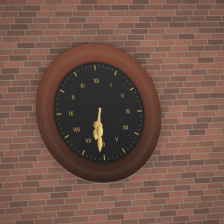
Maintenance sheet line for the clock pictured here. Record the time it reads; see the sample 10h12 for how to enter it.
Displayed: 6h31
